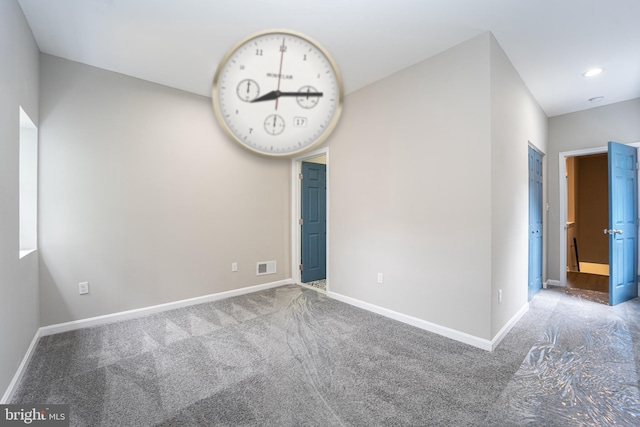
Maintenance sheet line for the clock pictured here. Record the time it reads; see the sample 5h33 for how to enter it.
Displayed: 8h14
